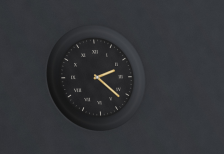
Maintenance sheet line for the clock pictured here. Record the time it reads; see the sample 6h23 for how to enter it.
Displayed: 2h22
